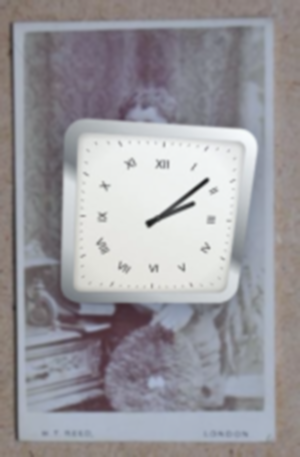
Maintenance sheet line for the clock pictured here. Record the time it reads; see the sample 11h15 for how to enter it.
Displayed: 2h08
